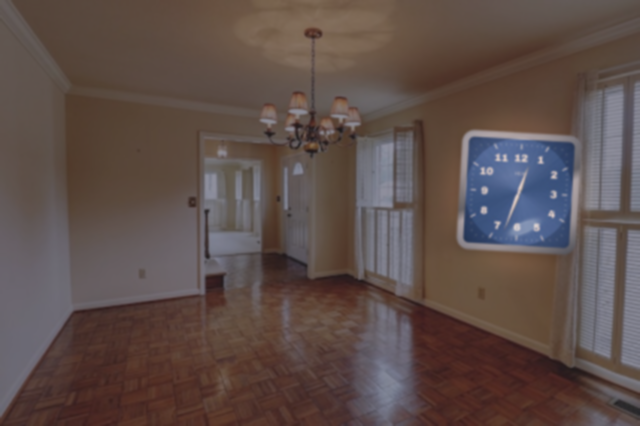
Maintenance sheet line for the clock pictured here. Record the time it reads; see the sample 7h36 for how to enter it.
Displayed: 12h33
